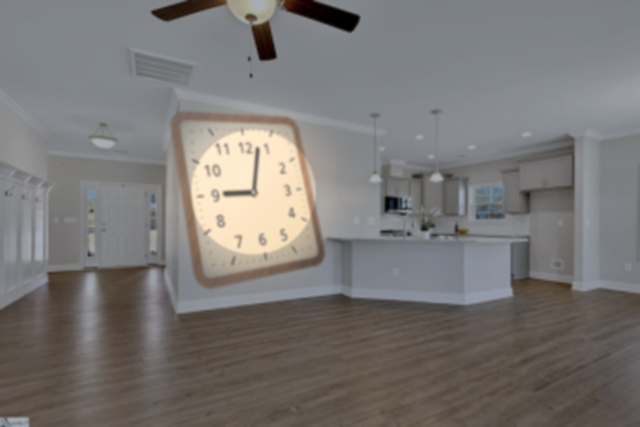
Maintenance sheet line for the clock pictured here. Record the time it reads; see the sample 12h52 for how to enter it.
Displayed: 9h03
